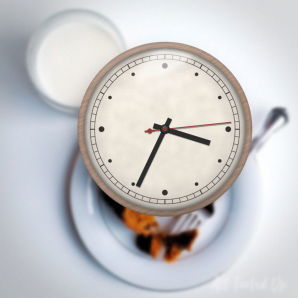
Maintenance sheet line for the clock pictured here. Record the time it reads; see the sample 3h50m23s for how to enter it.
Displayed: 3h34m14s
